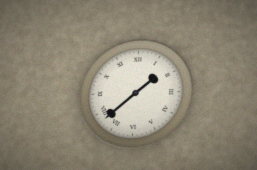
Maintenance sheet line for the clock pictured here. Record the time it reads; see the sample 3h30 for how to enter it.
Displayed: 1h38
